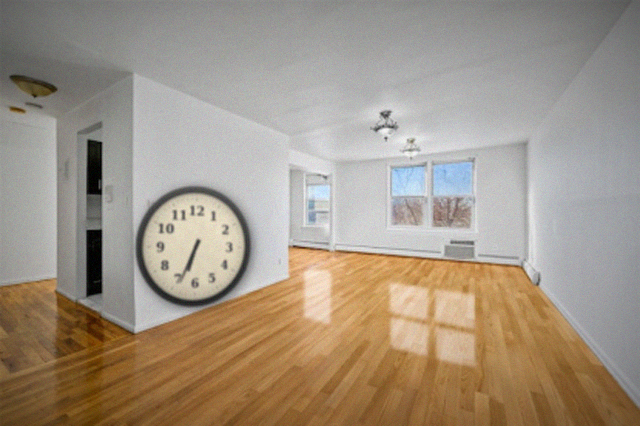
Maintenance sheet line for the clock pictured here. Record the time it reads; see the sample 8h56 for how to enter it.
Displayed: 6h34
